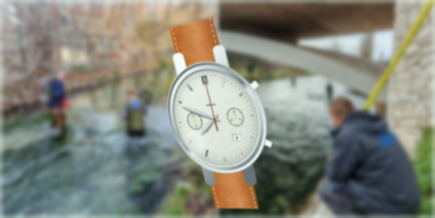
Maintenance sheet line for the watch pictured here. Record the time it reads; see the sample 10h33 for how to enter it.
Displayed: 7h49
